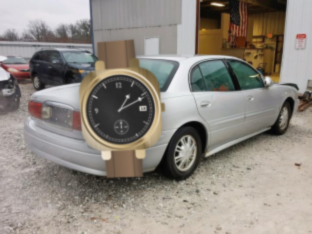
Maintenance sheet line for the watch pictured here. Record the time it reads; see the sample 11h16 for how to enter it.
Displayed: 1h11
